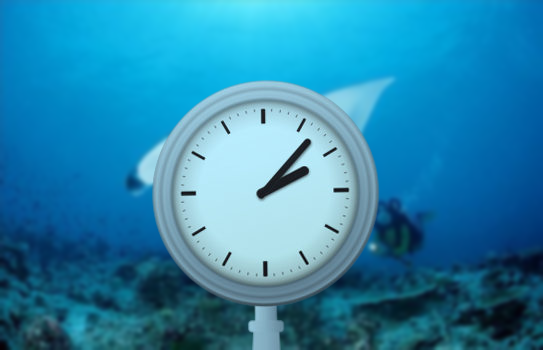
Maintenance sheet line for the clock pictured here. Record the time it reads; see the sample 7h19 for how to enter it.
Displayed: 2h07
